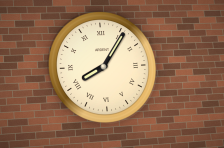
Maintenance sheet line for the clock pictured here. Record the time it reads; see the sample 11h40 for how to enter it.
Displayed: 8h06
